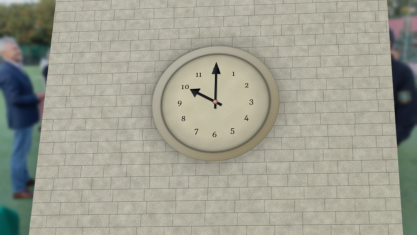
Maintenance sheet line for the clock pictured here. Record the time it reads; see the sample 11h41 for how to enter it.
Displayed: 10h00
